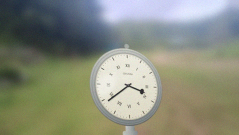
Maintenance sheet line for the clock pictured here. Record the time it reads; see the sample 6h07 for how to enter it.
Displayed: 3h39
